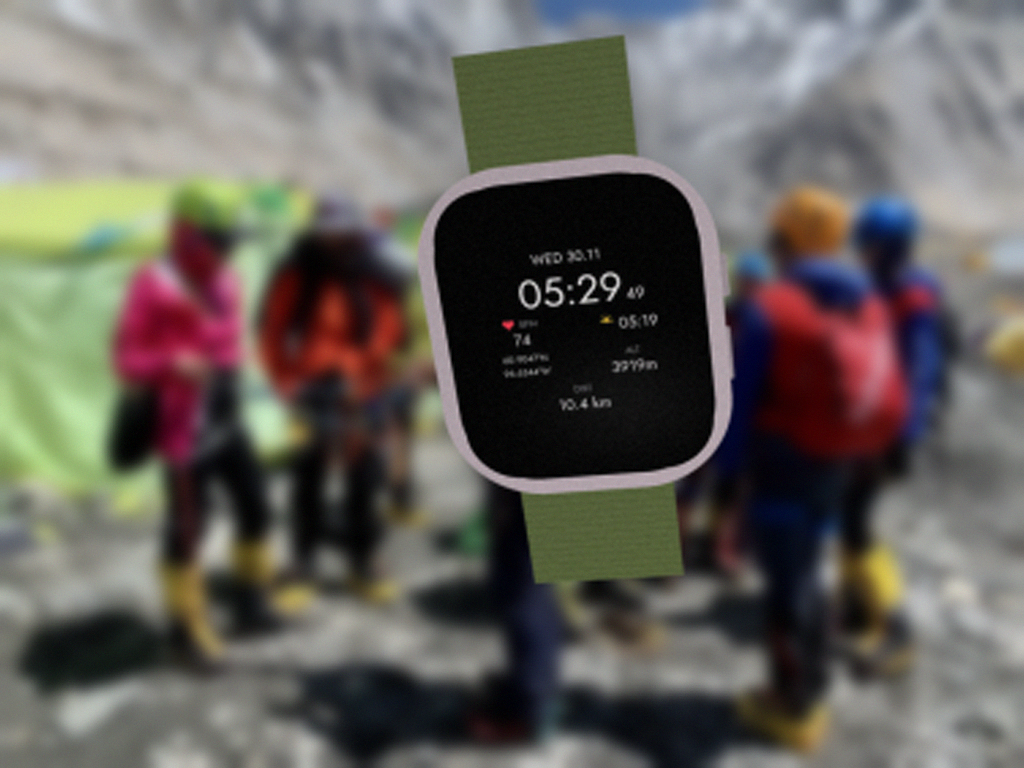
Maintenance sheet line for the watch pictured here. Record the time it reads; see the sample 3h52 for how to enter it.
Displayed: 5h29
